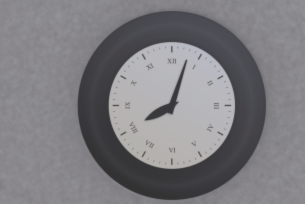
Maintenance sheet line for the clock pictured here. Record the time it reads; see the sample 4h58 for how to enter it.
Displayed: 8h03
